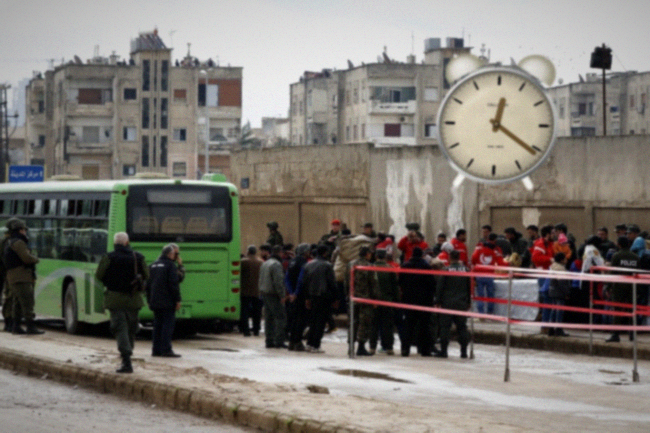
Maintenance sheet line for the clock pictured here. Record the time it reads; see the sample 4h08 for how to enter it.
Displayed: 12h21
